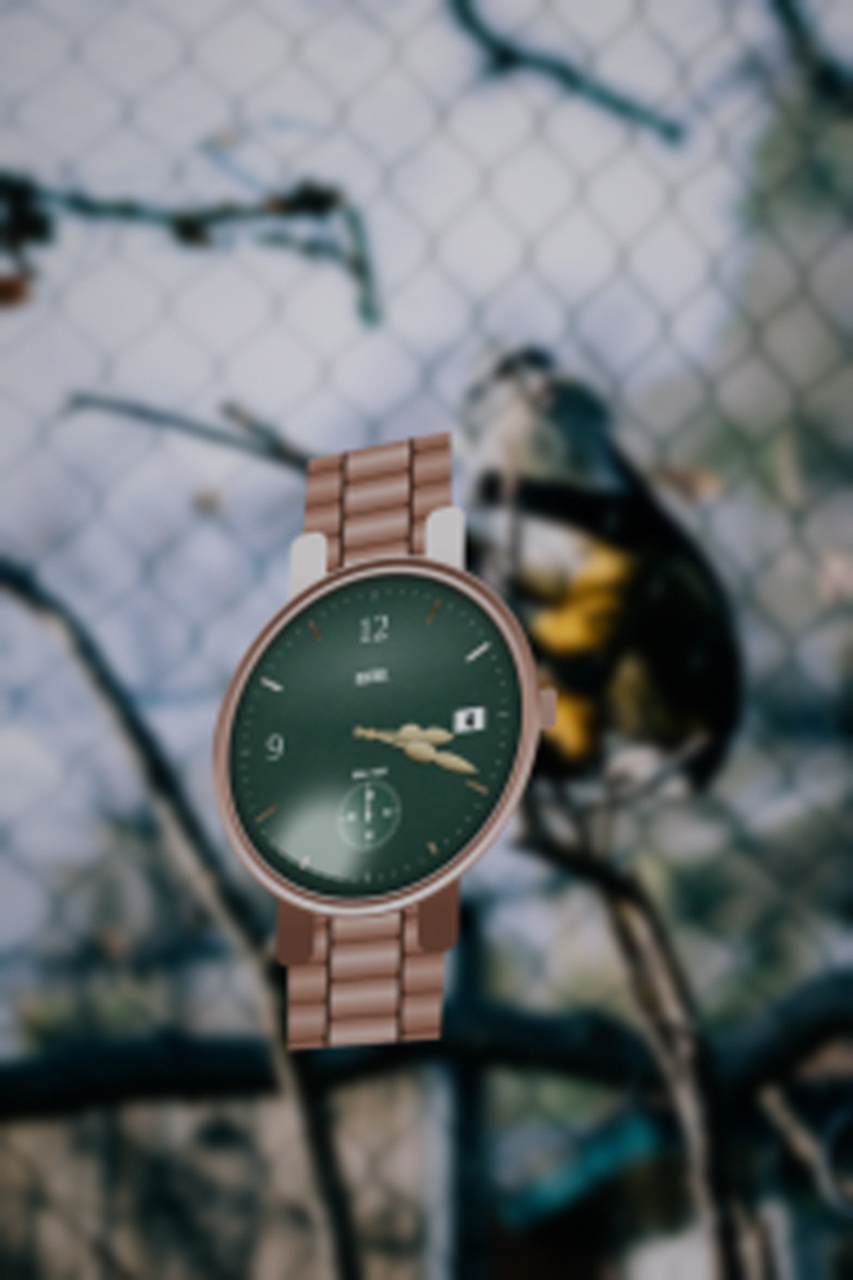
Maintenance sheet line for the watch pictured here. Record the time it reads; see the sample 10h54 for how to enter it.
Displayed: 3h19
